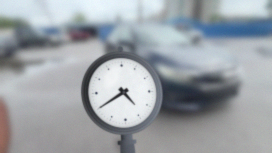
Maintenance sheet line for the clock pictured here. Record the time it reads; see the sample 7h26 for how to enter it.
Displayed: 4h40
